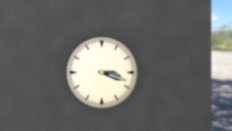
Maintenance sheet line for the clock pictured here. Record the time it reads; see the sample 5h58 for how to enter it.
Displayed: 3h18
